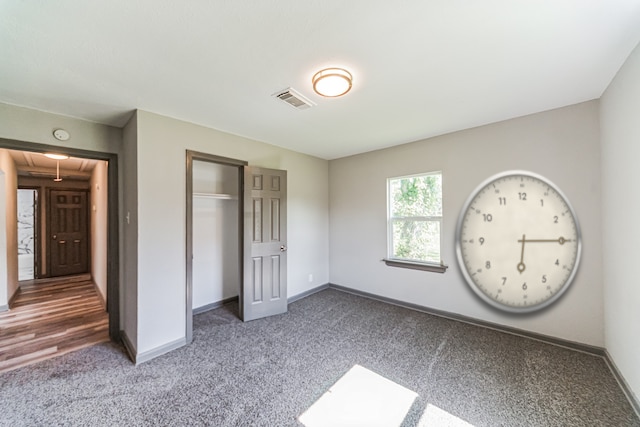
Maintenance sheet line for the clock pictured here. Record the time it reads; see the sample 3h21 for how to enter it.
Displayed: 6h15
